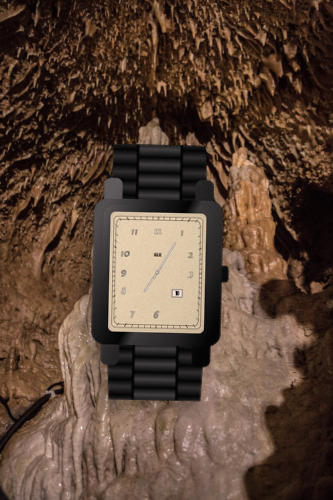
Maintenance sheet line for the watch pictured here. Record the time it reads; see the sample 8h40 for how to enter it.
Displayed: 7h05
